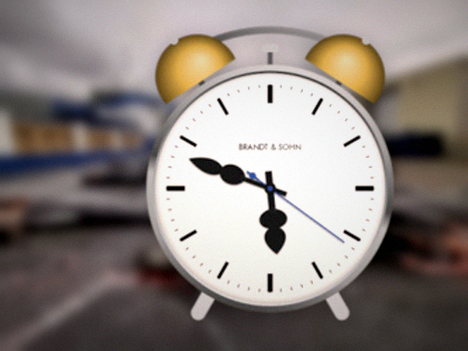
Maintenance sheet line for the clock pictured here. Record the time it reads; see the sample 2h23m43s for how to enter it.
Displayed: 5h48m21s
